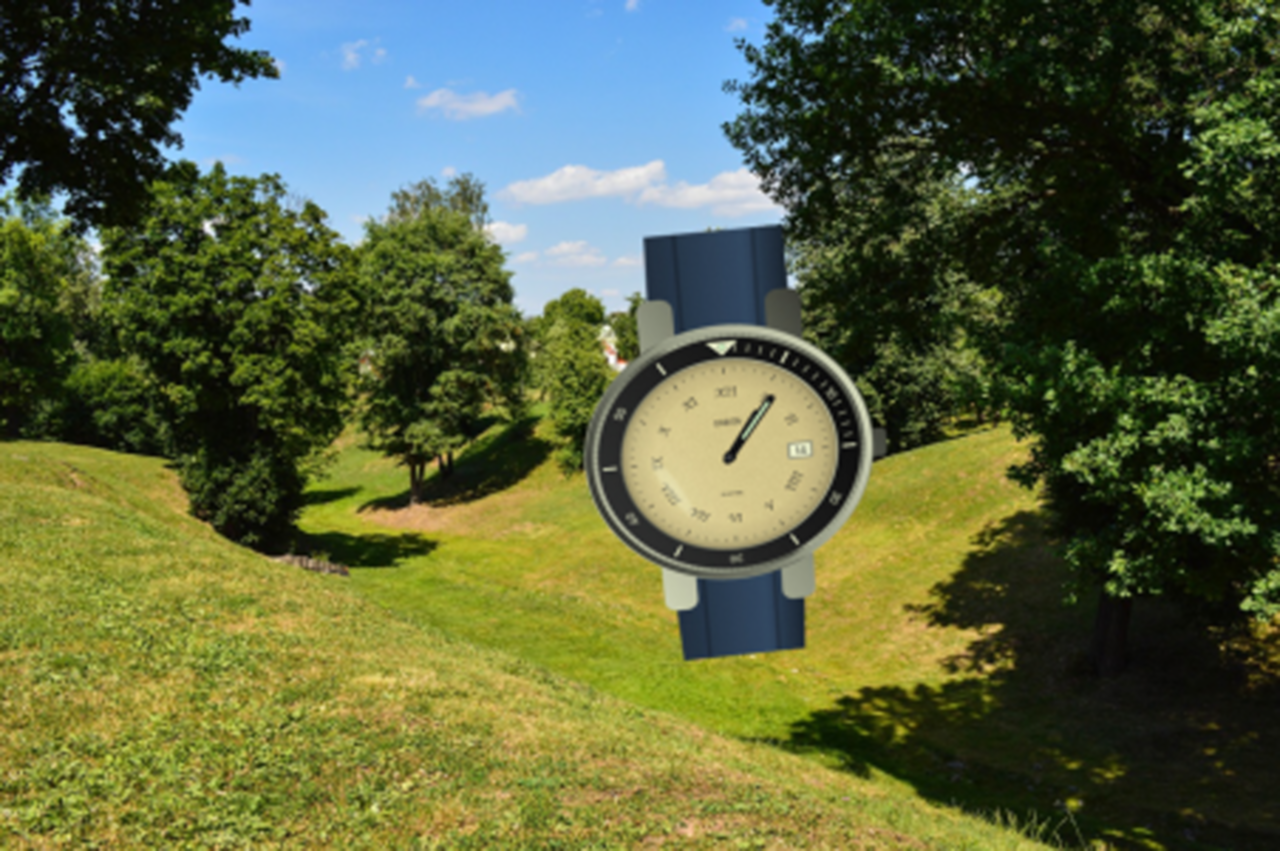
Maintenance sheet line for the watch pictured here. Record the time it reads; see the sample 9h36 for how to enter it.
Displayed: 1h06
